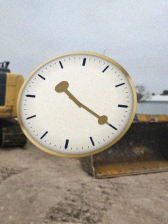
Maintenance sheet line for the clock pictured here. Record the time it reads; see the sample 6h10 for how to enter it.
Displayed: 10h20
